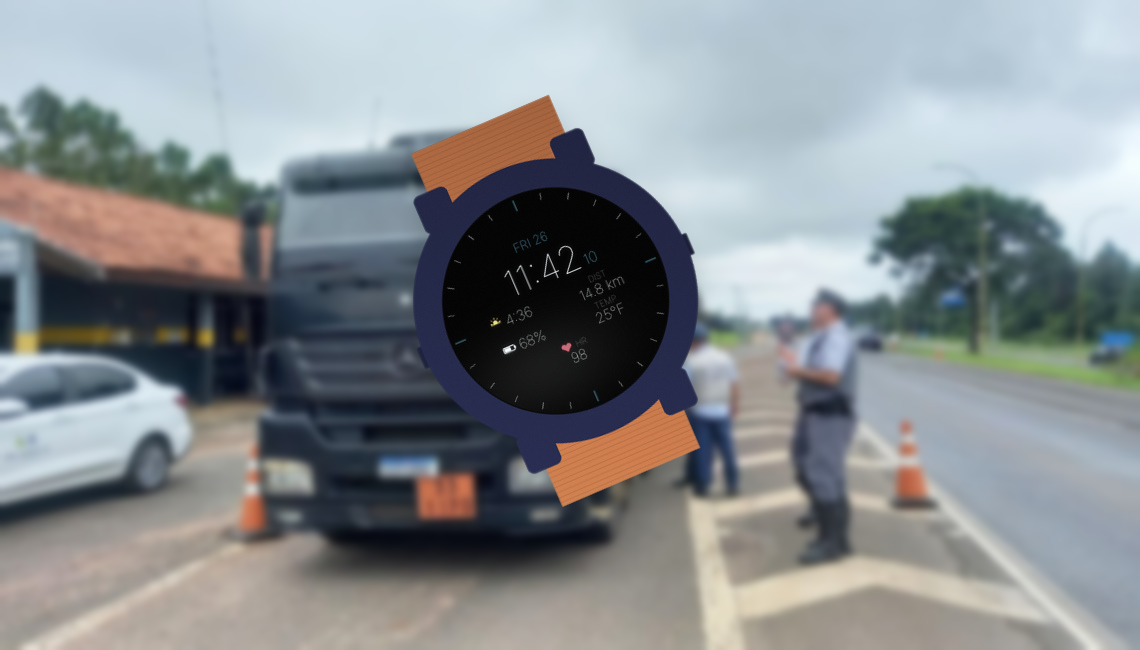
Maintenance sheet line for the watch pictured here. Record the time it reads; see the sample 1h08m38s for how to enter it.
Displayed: 11h42m10s
